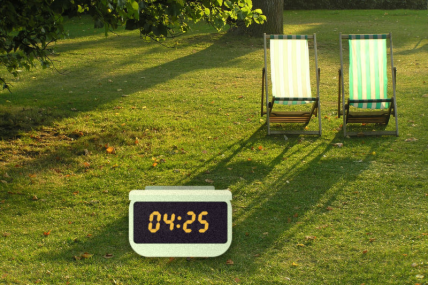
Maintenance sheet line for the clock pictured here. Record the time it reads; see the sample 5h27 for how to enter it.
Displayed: 4h25
